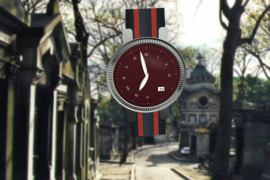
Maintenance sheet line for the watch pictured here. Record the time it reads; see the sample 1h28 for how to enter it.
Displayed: 6h58
